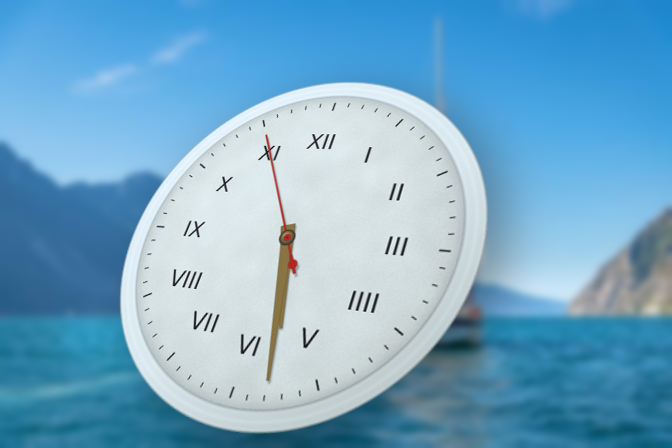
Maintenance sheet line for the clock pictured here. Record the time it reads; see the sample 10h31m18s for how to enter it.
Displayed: 5h27m55s
